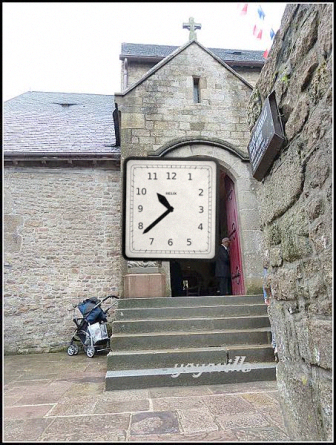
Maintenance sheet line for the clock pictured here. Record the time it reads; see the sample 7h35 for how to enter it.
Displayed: 10h38
